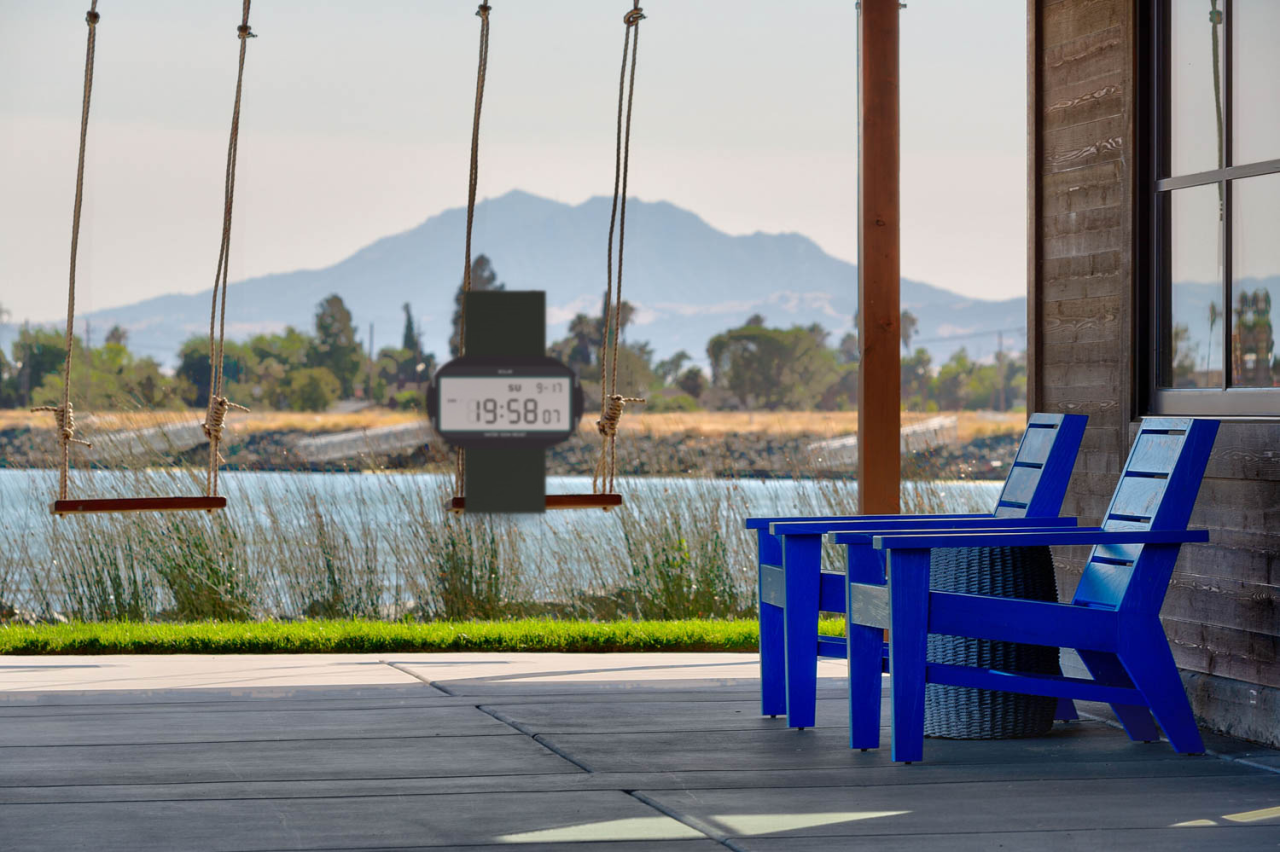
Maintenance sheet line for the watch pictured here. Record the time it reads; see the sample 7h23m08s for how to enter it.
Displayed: 19h58m07s
